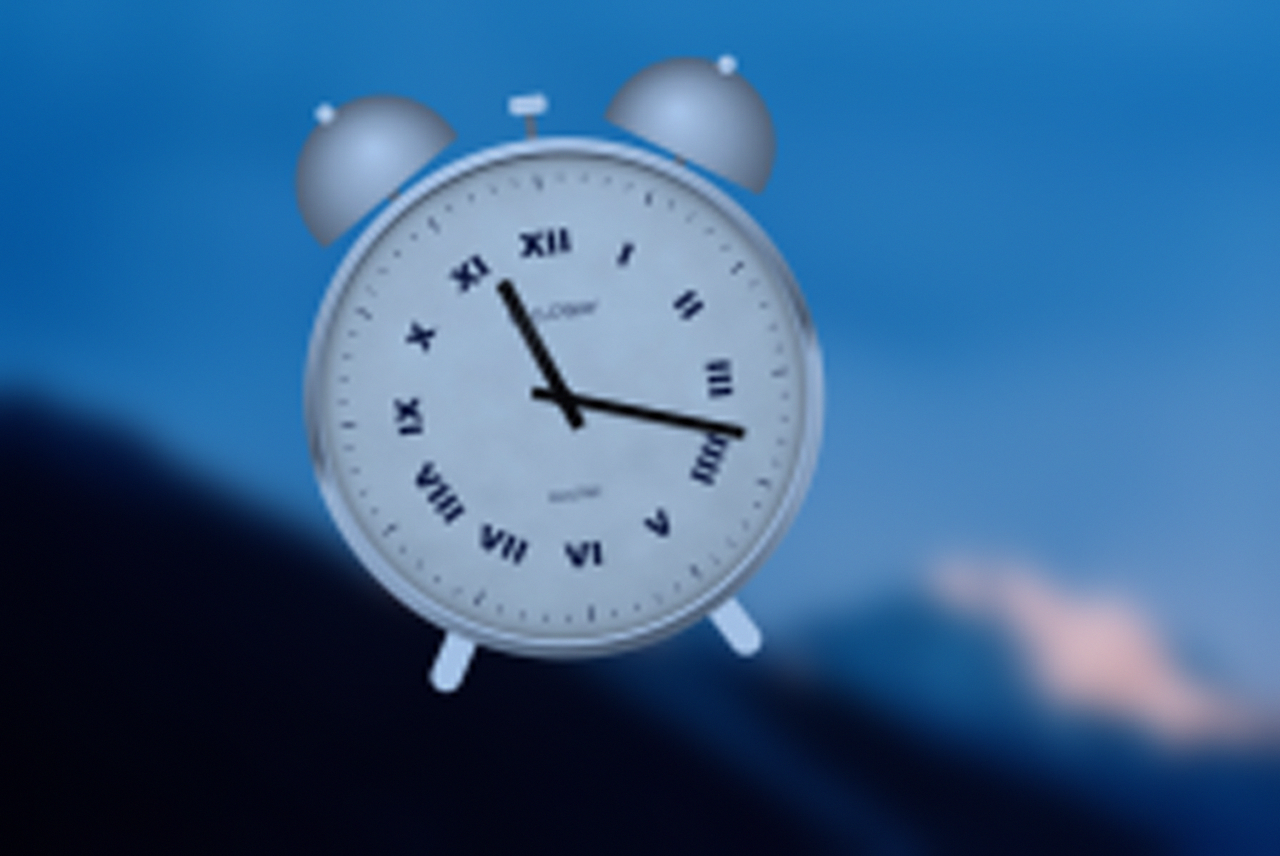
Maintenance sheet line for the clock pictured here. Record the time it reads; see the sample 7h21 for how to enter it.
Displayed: 11h18
